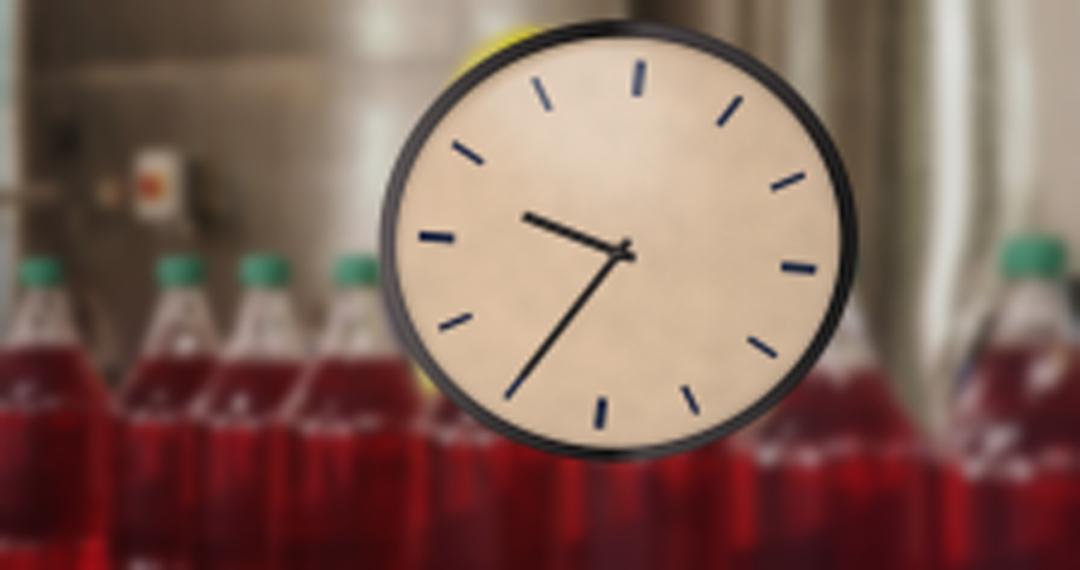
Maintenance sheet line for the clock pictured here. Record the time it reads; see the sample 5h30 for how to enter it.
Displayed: 9h35
